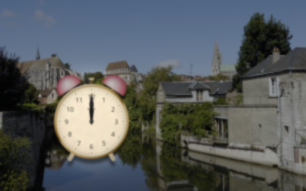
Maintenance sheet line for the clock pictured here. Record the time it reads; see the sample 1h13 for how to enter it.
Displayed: 12h00
